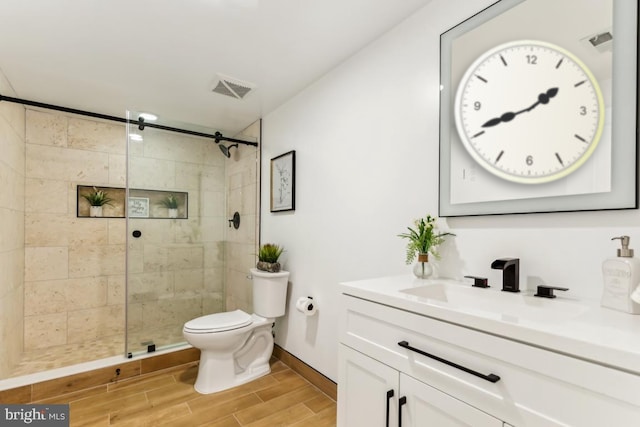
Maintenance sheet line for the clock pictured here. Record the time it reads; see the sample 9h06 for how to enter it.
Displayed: 1h41
